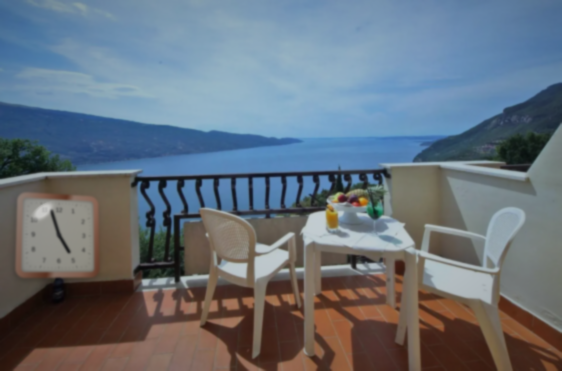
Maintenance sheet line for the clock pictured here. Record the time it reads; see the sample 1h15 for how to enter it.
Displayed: 4h57
